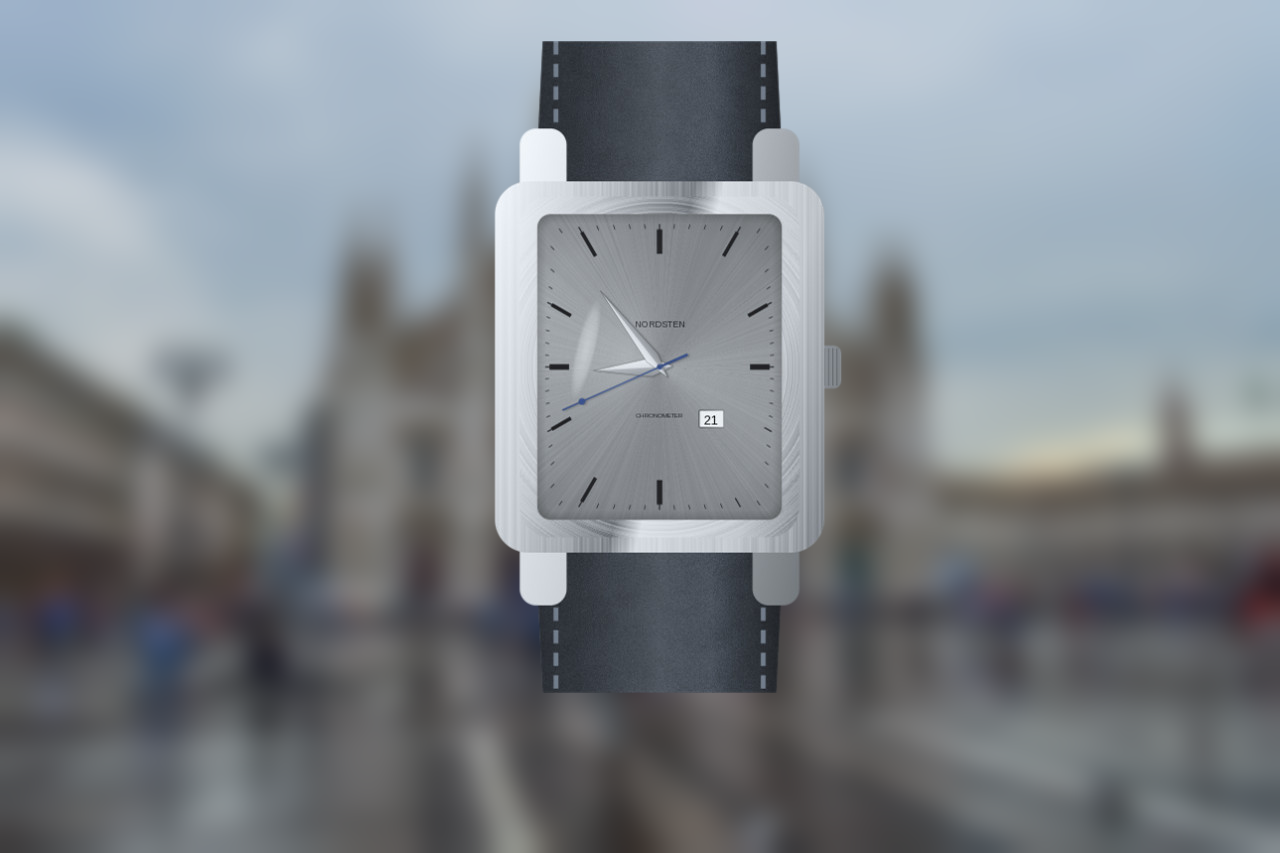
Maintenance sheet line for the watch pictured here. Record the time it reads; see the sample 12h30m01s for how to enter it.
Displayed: 8h53m41s
